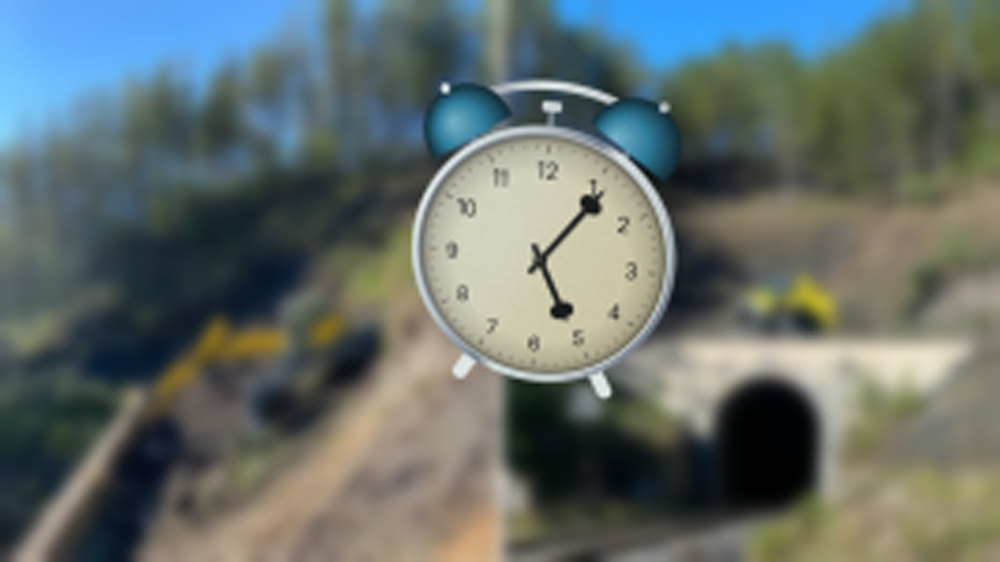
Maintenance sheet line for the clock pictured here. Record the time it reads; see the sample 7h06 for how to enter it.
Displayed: 5h06
